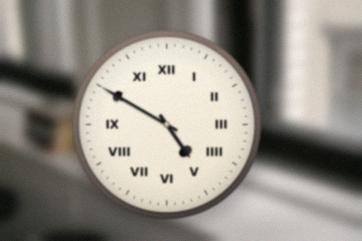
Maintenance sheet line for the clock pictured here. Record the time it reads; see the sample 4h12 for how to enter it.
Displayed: 4h50
